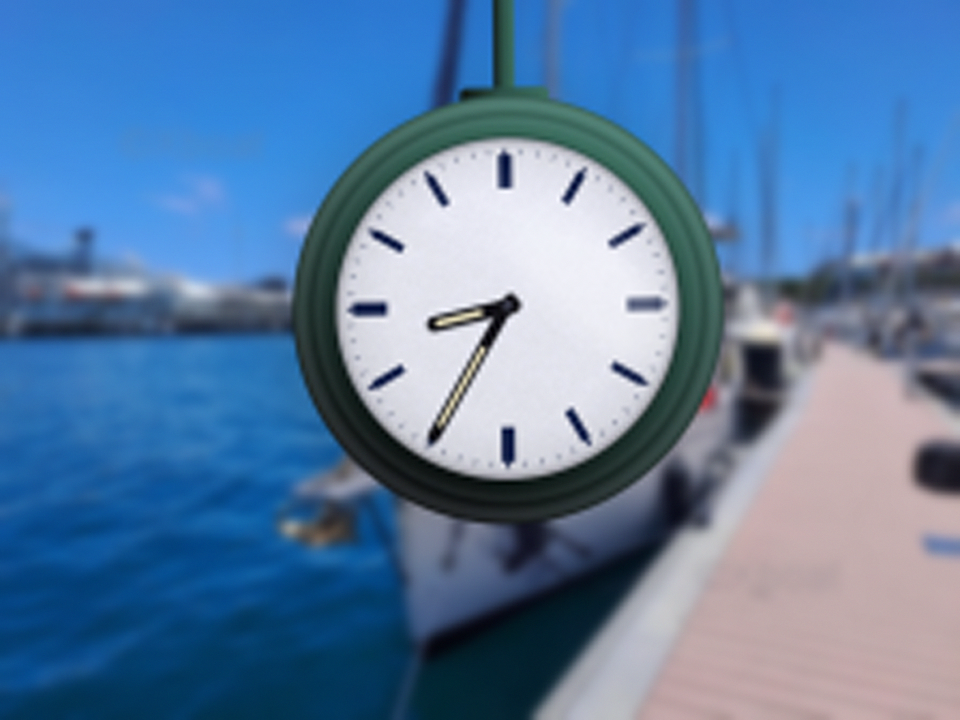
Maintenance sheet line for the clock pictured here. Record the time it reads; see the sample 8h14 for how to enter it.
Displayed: 8h35
